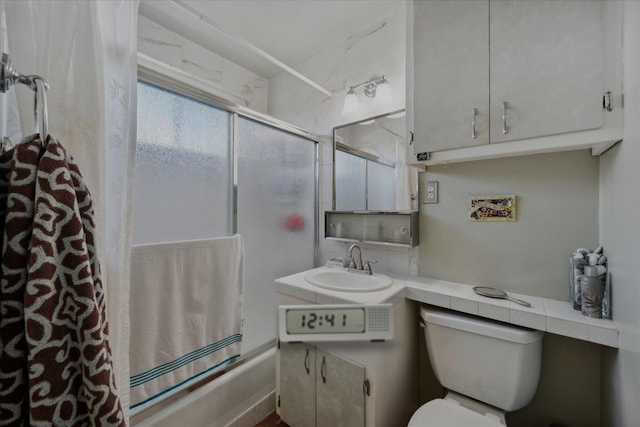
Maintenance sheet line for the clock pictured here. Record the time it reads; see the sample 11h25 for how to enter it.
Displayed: 12h41
